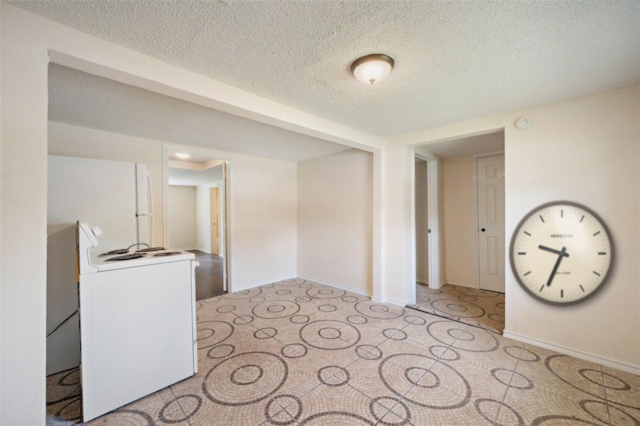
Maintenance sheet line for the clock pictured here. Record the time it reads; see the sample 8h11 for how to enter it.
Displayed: 9h34
